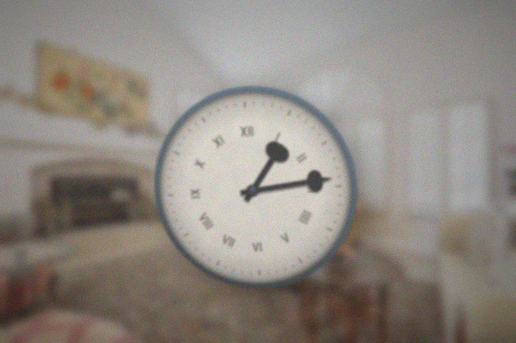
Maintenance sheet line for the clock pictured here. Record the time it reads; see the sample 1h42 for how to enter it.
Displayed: 1h14
